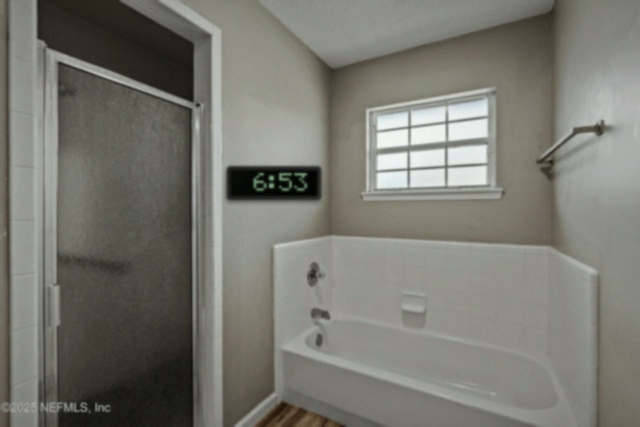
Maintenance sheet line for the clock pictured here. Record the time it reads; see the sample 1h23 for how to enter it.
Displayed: 6h53
